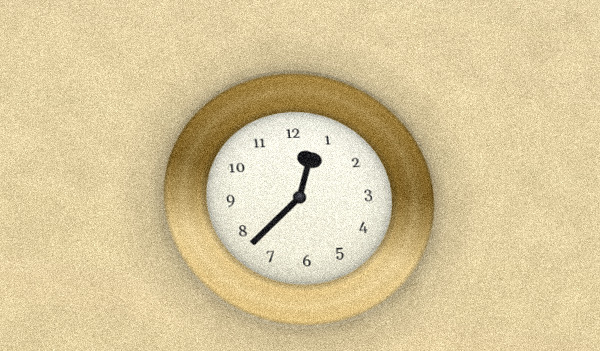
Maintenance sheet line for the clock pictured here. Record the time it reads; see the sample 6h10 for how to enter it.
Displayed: 12h38
